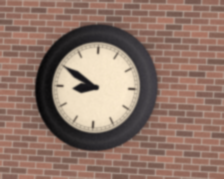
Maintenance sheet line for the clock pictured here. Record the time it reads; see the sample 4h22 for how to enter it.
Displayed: 8h50
